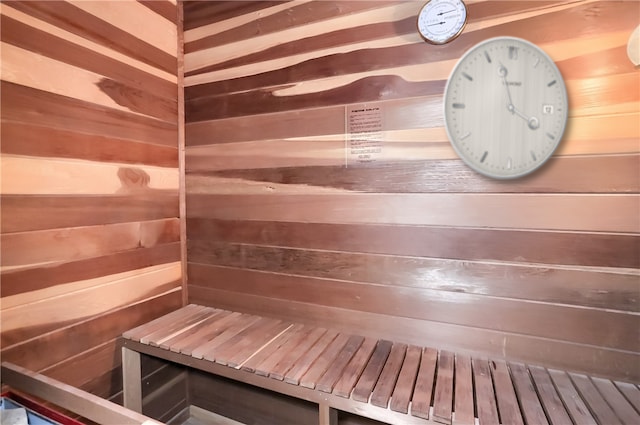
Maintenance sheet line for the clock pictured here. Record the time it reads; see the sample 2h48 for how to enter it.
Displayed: 3h57
